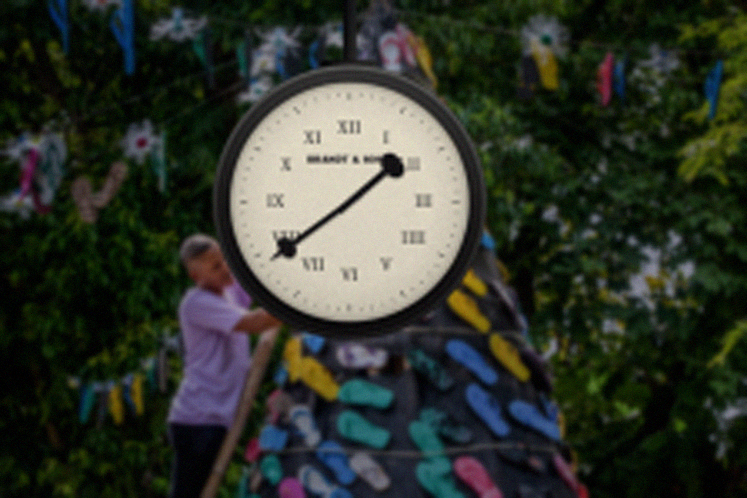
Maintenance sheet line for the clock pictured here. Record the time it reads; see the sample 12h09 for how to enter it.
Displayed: 1h39
